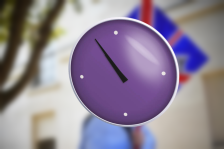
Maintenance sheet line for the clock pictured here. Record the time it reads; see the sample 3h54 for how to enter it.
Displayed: 10h55
